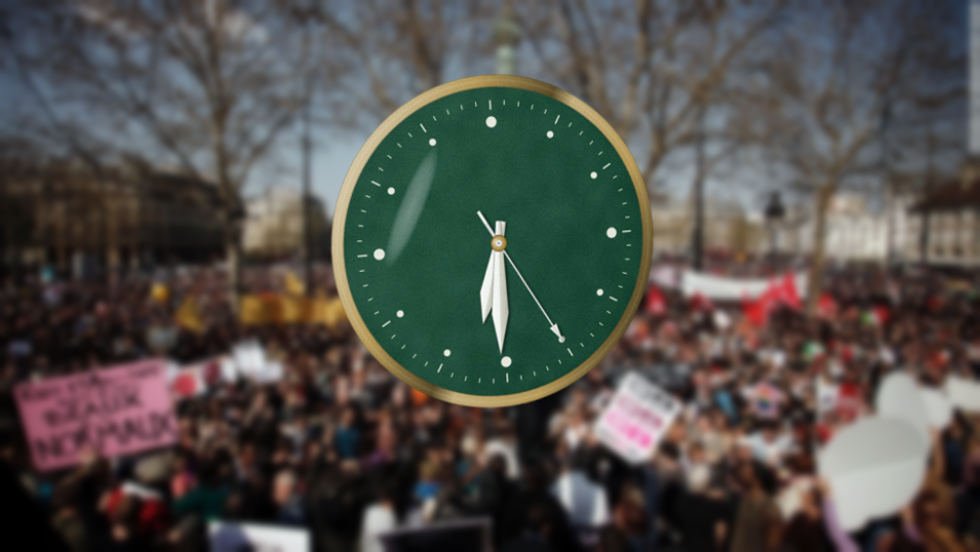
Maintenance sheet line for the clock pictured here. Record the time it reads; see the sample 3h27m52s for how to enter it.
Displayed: 6h30m25s
